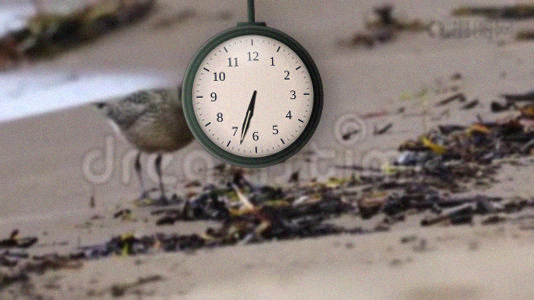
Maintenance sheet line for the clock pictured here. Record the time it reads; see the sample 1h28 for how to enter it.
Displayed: 6h33
